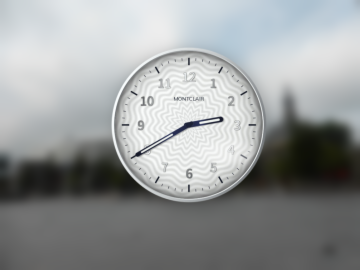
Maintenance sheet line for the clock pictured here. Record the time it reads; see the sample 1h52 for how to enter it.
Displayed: 2h40
